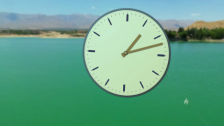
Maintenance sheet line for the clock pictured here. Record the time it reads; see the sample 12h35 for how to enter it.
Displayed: 1h12
